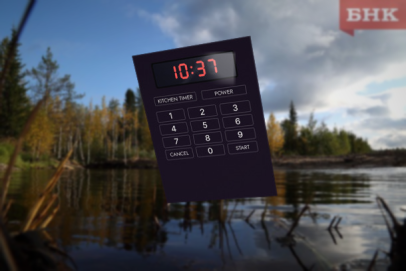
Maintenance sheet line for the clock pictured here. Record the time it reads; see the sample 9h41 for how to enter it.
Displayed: 10h37
